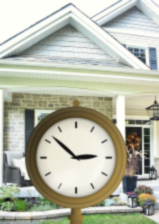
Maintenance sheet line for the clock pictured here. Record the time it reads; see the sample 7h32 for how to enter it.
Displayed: 2h52
